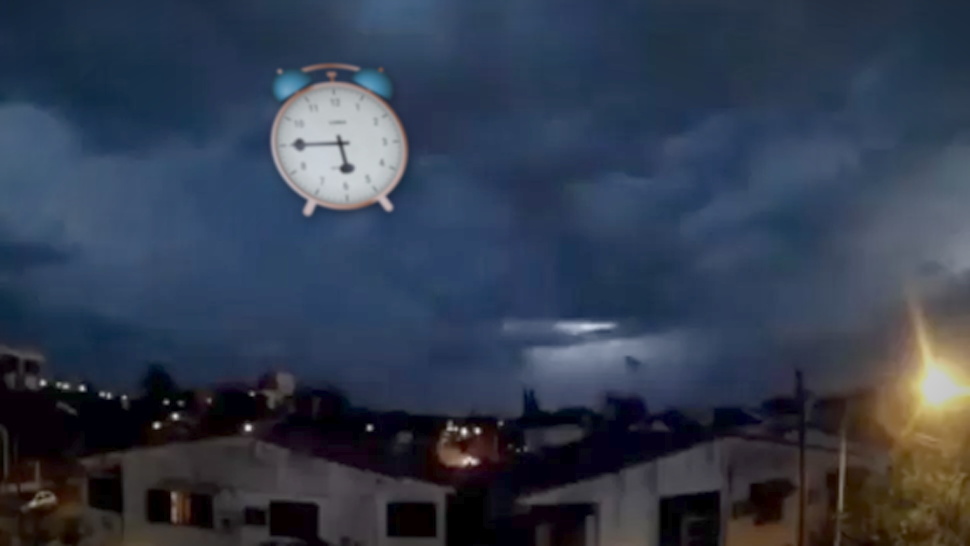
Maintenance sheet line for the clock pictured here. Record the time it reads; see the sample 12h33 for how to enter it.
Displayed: 5h45
